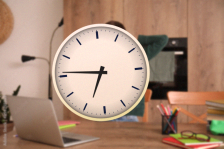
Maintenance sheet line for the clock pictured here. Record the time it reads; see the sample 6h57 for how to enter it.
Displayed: 6h46
